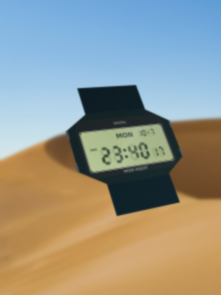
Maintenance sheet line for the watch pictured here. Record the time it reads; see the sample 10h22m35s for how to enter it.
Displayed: 23h40m17s
